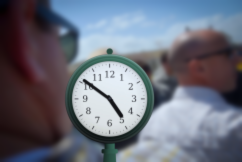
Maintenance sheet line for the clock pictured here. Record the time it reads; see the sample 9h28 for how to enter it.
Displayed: 4h51
